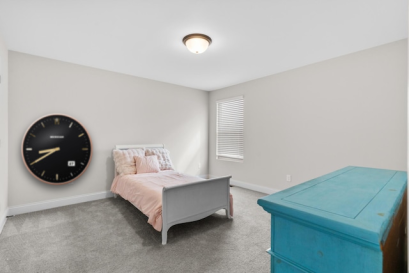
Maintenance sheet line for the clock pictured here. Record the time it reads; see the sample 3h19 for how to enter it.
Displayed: 8h40
